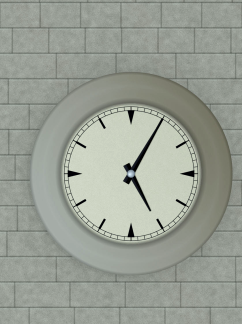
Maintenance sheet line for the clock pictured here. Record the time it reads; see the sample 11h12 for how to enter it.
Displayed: 5h05
